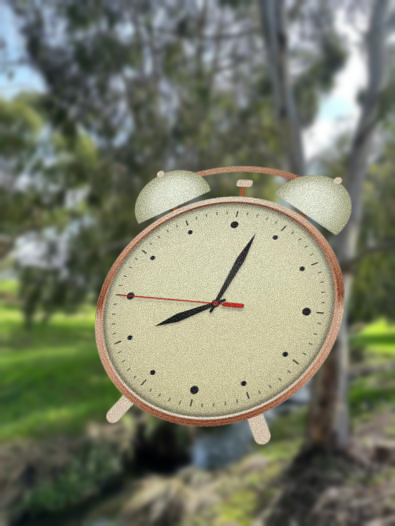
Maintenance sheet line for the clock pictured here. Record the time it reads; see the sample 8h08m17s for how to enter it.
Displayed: 8h02m45s
